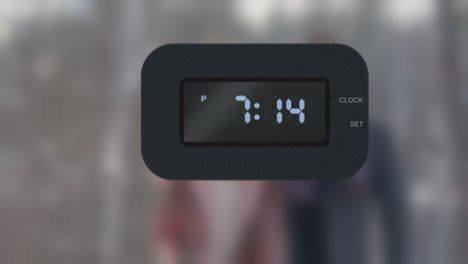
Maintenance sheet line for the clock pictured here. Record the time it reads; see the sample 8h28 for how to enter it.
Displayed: 7h14
